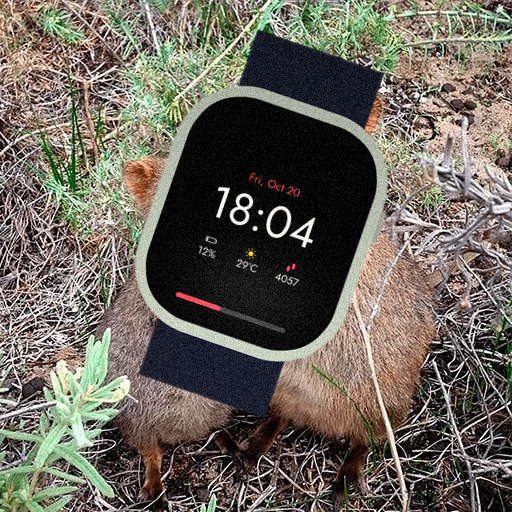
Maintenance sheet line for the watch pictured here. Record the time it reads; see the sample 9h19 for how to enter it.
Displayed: 18h04
